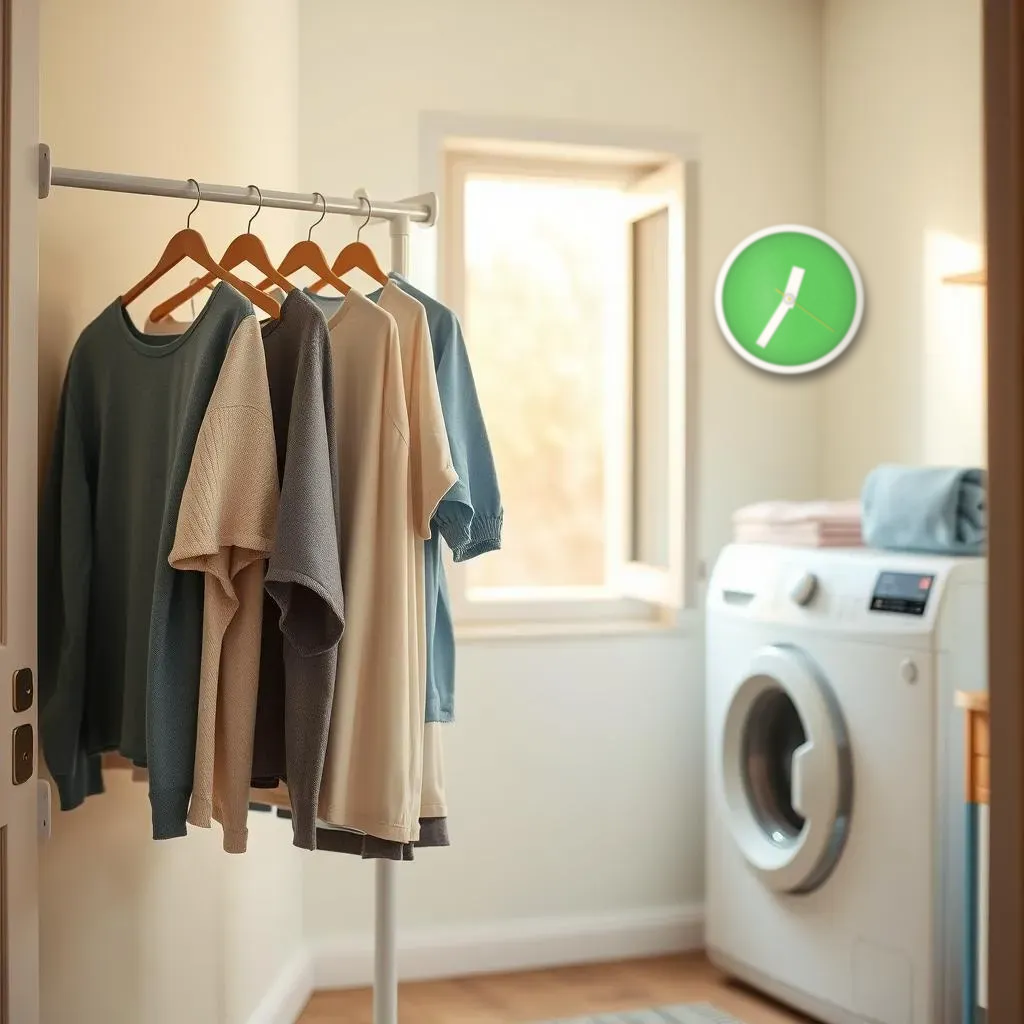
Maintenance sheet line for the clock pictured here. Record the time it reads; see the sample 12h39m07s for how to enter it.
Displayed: 12h35m21s
